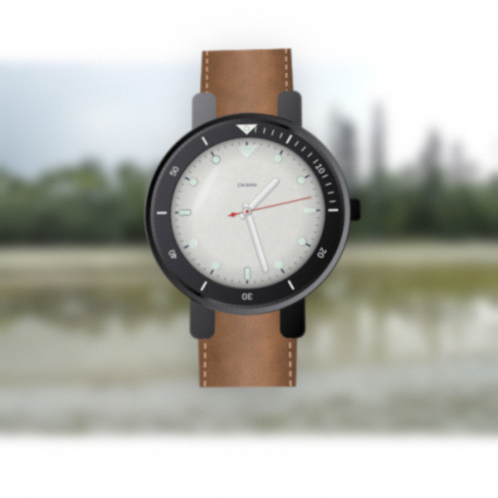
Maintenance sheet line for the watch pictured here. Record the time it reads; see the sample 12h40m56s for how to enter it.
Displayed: 1h27m13s
